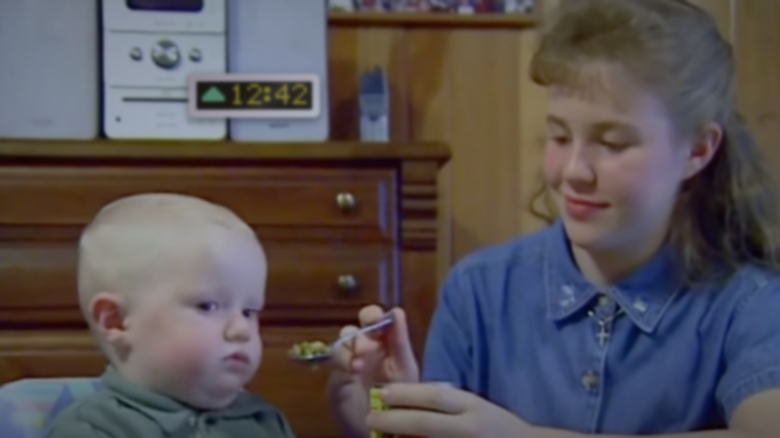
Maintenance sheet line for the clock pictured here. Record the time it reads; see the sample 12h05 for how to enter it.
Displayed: 12h42
